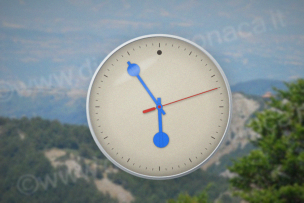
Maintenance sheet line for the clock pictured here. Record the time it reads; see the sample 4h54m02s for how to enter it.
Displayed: 5h54m12s
